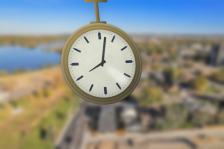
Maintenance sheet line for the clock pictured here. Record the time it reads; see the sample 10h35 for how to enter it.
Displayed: 8h02
